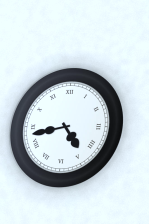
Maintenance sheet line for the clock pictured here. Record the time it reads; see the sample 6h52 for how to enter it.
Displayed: 4h43
